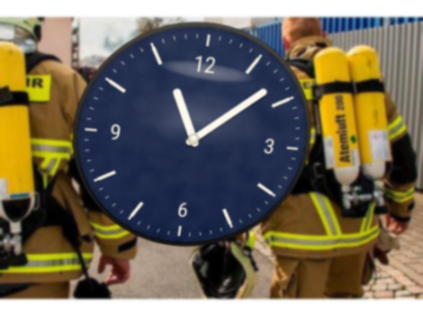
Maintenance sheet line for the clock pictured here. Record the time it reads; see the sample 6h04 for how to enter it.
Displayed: 11h08
